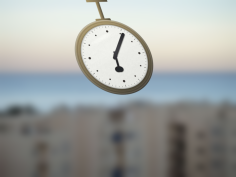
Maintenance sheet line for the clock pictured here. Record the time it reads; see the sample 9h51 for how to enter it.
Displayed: 6h06
